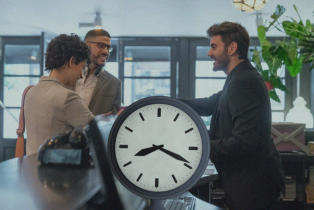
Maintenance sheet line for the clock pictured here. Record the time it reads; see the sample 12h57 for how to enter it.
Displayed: 8h19
